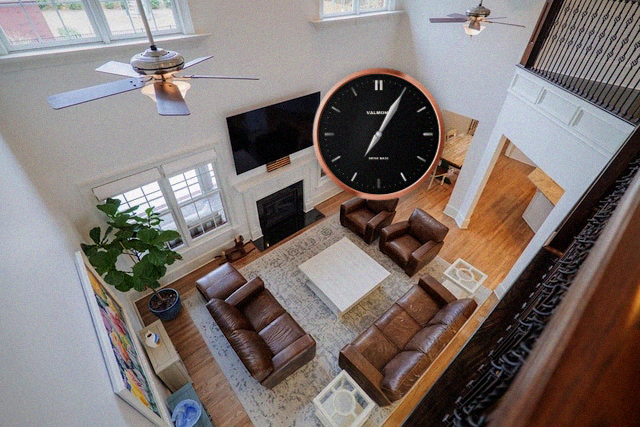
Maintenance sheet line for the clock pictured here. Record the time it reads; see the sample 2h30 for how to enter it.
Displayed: 7h05
